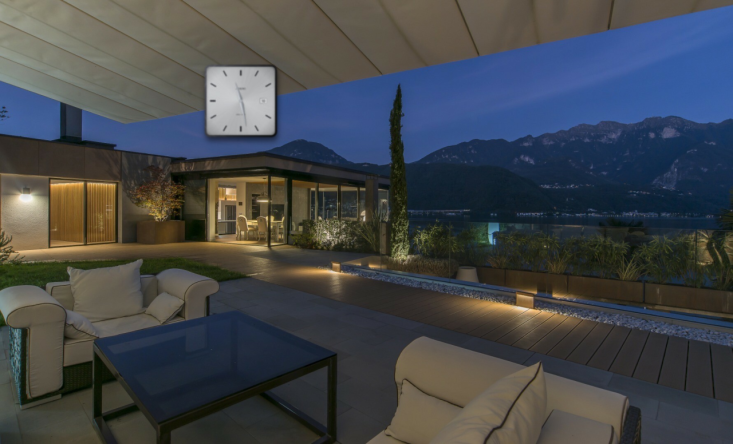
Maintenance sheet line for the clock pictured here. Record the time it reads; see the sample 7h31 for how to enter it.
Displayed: 11h28
